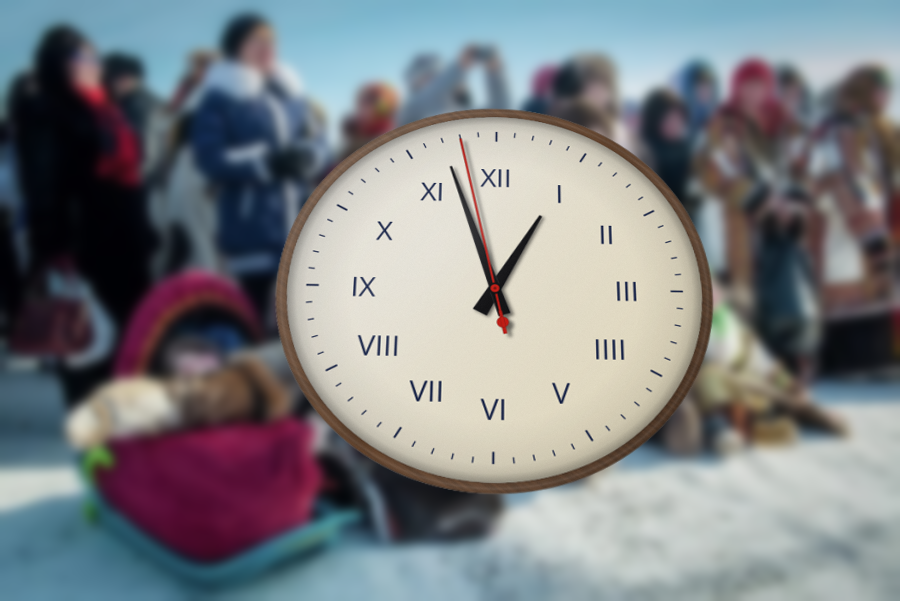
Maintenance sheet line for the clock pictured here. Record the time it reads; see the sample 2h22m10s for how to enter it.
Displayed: 12h56m58s
